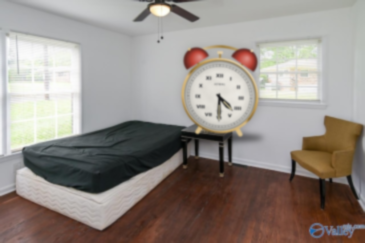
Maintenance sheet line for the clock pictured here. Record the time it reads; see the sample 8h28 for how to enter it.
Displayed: 4h30
